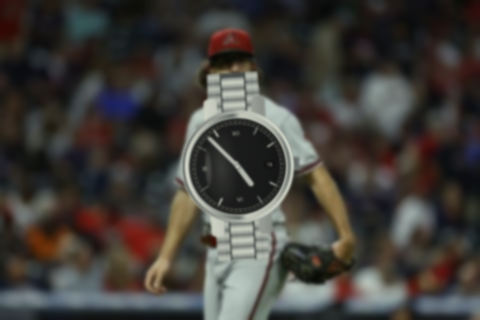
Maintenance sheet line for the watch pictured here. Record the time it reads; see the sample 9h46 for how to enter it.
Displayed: 4h53
